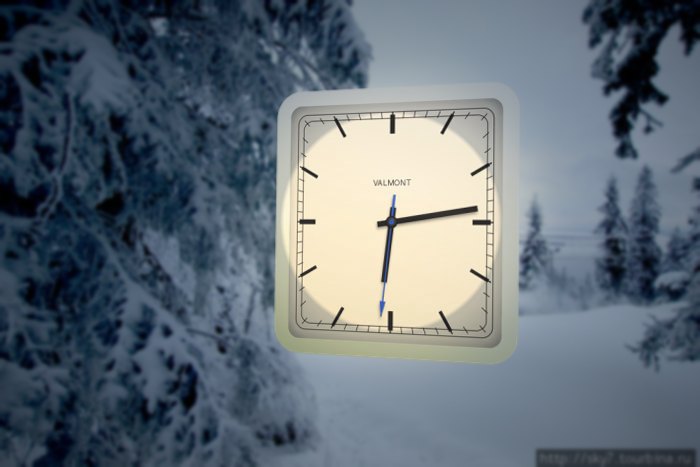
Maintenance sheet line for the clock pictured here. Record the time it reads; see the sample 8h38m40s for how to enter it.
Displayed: 6h13m31s
